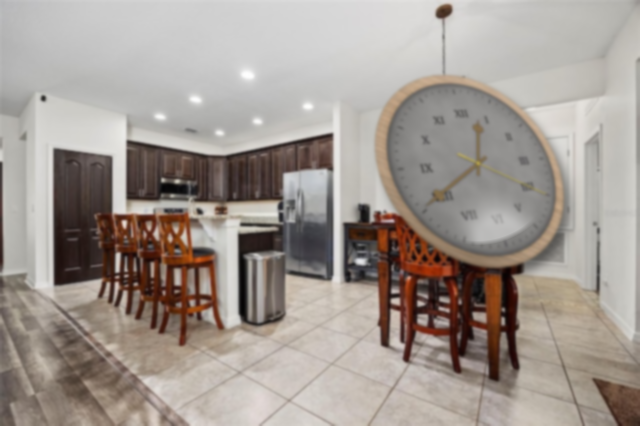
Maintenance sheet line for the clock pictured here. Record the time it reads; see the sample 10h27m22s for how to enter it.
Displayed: 12h40m20s
